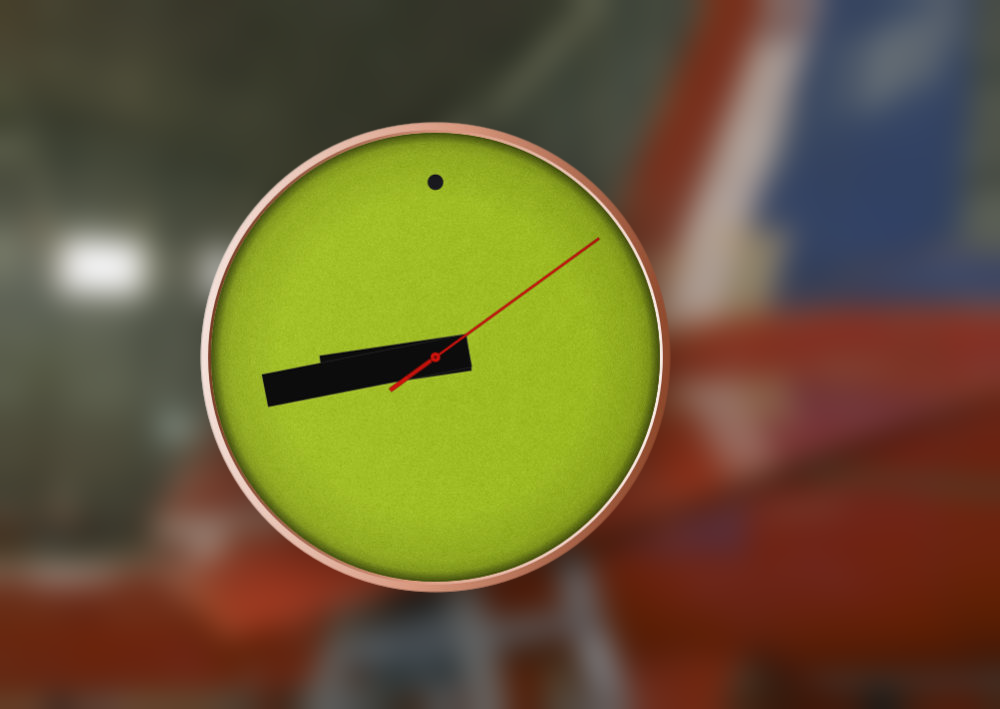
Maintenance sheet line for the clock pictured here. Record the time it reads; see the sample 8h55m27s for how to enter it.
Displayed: 8h43m09s
